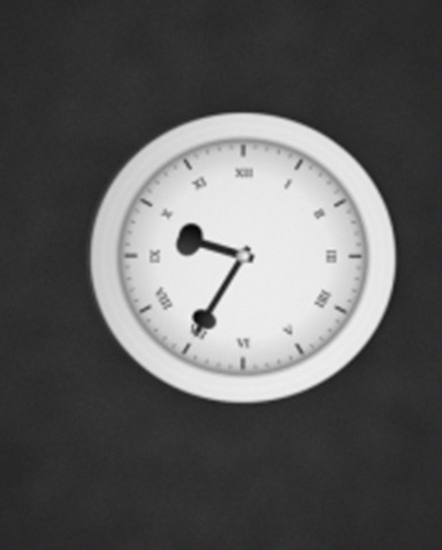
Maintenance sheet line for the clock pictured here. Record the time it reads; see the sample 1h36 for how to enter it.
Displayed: 9h35
